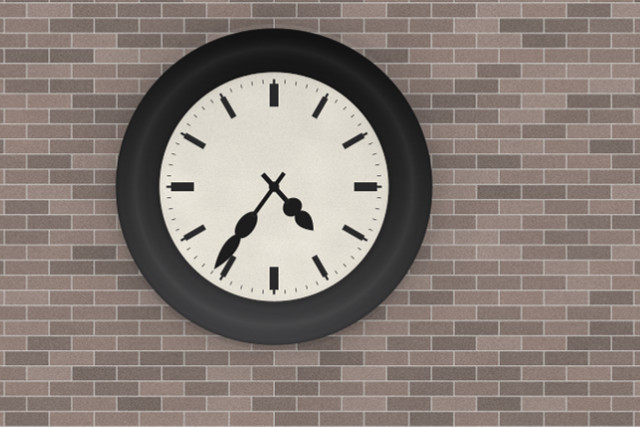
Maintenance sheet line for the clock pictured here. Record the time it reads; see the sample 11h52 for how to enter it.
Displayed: 4h36
